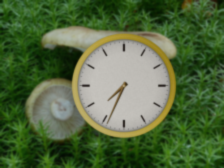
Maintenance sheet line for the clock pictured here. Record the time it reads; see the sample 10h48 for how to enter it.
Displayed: 7h34
